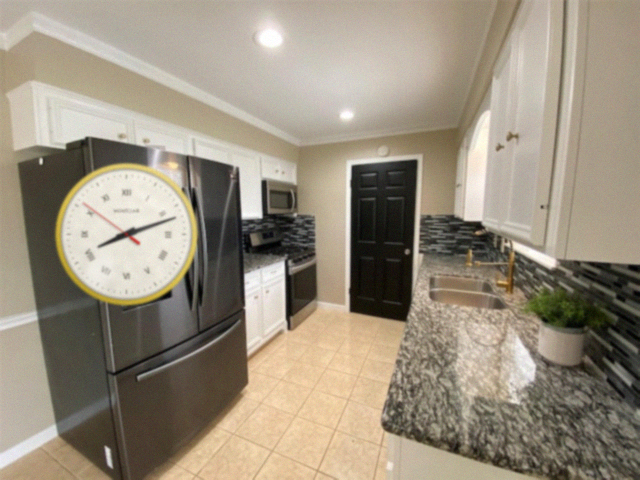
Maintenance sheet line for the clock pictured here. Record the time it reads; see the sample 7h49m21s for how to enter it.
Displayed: 8h11m51s
